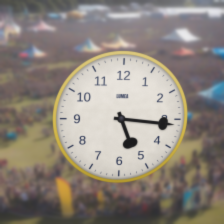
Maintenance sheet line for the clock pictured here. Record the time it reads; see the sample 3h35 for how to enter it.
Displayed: 5h16
